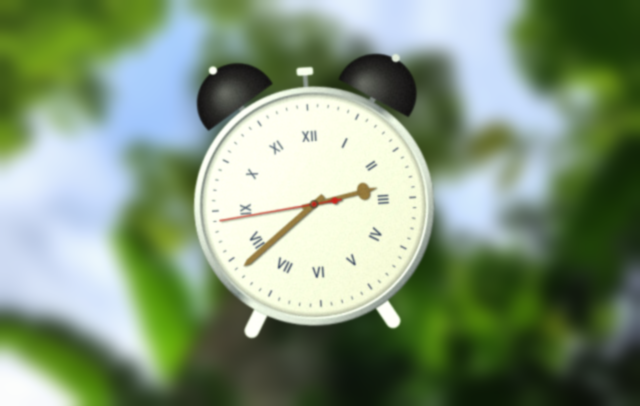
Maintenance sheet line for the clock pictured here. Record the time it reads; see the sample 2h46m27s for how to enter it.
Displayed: 2h38m44s
